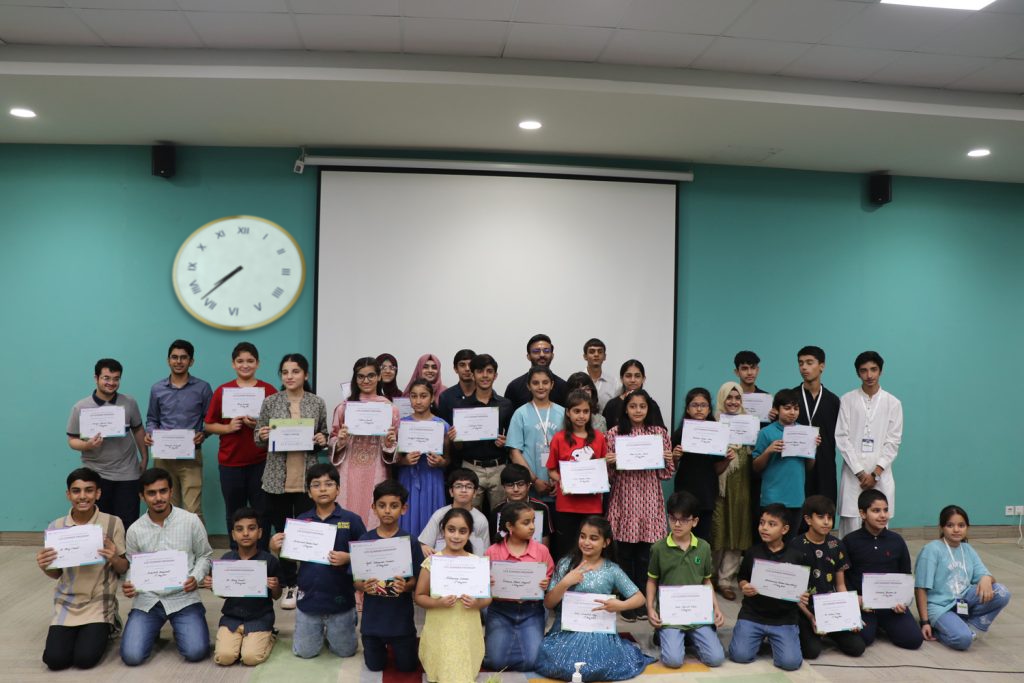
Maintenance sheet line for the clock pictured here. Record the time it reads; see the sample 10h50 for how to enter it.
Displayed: 7h37
